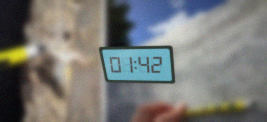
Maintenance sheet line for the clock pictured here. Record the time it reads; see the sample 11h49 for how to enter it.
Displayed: 1h42
